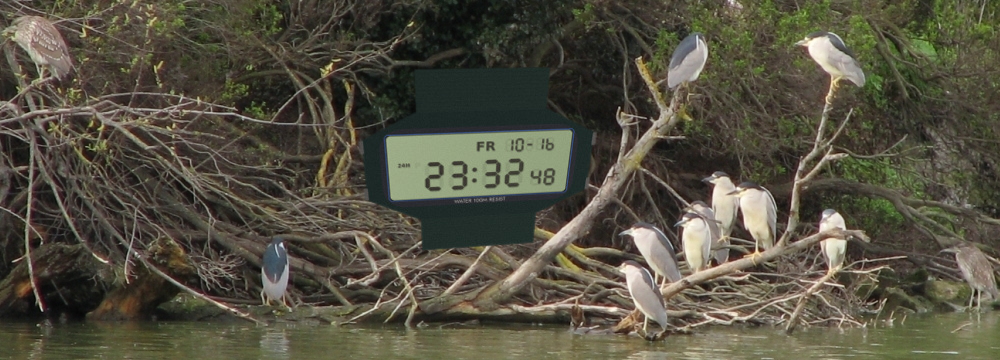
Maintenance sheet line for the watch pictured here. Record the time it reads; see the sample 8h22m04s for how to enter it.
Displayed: 23h32m48s
